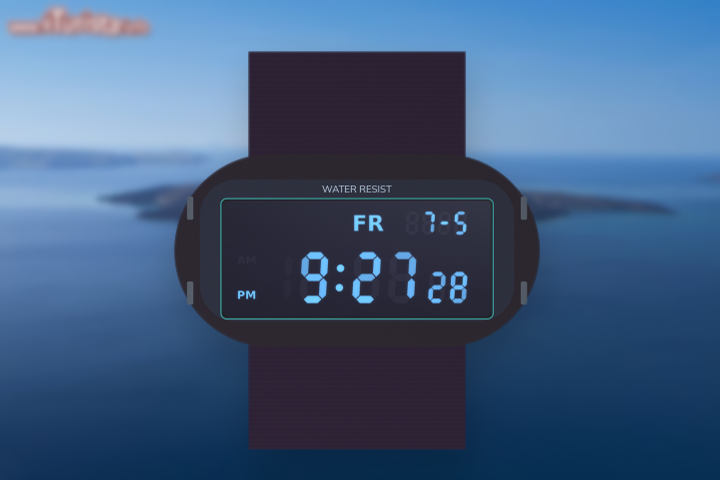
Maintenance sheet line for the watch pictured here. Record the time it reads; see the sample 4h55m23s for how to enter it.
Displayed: 9h27m28s
